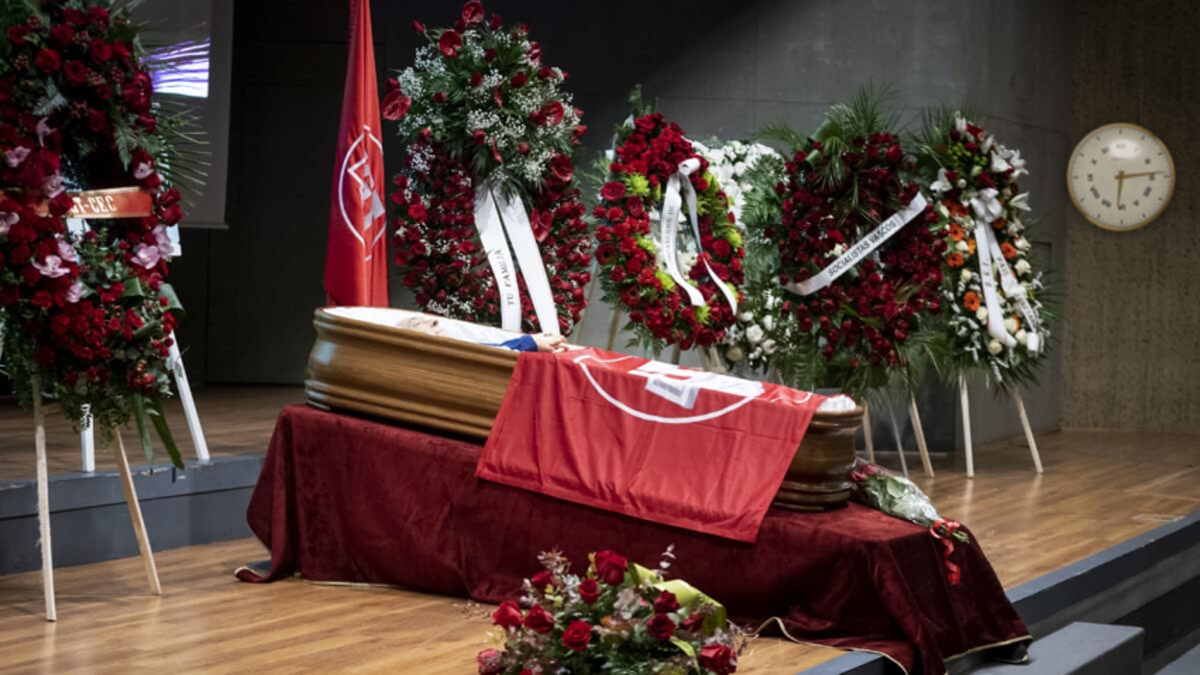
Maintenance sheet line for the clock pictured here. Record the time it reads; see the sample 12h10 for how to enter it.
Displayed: 6h14
